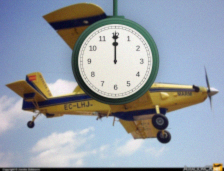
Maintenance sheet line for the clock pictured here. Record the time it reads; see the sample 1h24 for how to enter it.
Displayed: 12h00
